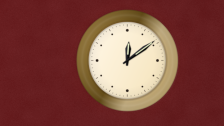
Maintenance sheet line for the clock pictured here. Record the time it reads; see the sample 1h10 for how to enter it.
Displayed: 12h09
